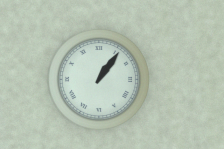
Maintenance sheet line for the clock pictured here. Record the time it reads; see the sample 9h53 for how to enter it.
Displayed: 1h06
